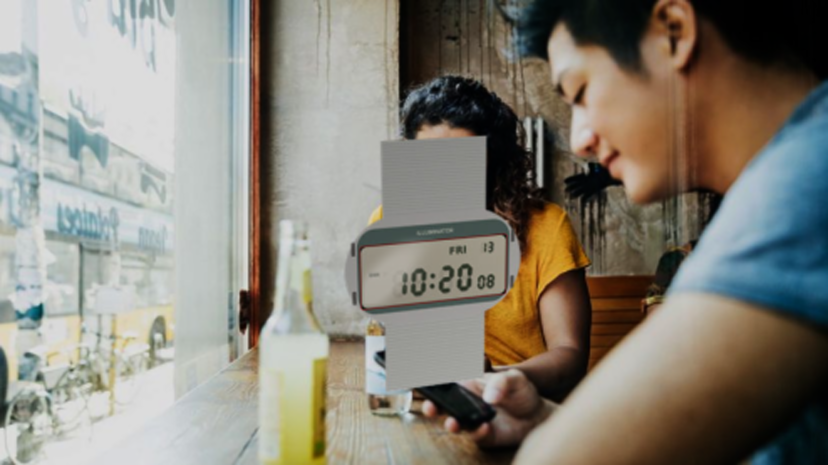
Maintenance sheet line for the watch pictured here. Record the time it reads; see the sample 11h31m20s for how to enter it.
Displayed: 10h20m08s
